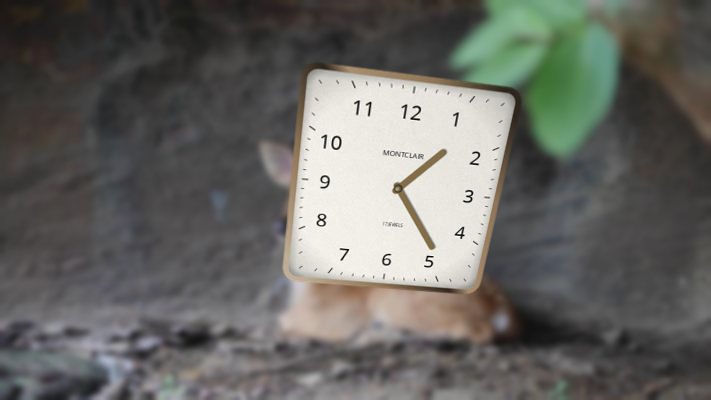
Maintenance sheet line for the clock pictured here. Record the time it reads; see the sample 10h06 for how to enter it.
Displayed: 1h24
